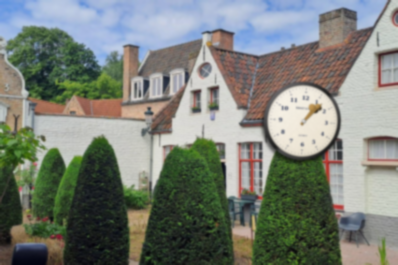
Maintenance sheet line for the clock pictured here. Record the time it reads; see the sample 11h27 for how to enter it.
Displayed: 1h07
